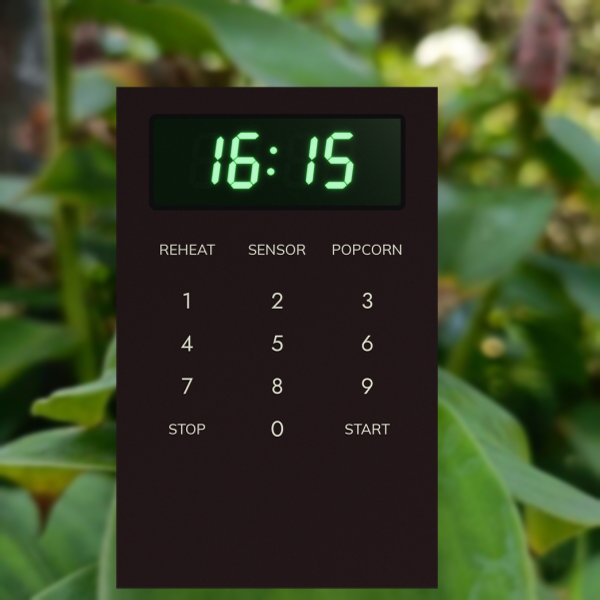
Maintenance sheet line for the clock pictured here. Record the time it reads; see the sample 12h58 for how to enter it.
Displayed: 16h15
